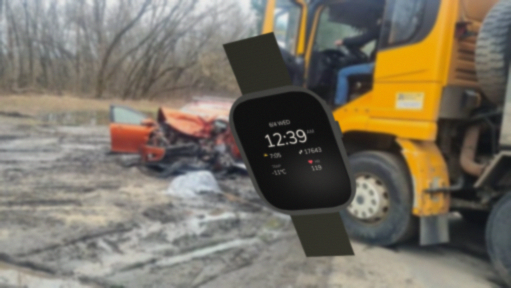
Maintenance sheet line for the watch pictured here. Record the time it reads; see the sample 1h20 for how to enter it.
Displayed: 12h39
